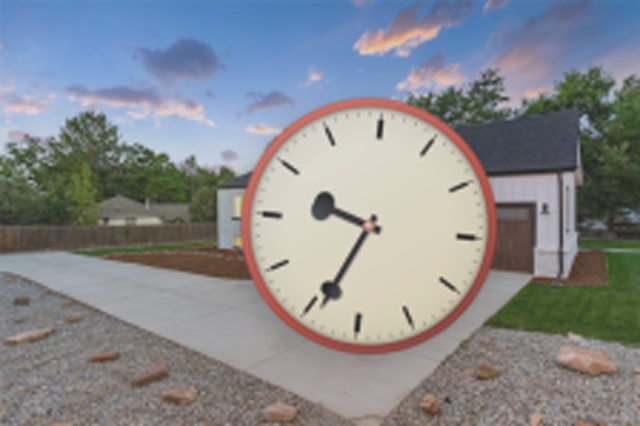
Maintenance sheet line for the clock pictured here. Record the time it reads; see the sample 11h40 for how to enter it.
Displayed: 9h34
